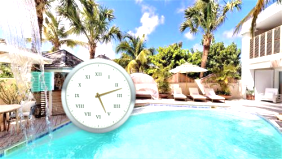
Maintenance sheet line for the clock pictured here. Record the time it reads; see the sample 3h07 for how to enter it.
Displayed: 5h12
